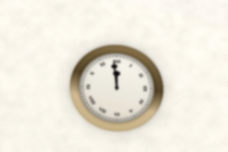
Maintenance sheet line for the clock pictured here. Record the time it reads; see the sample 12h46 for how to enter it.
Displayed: 11h59
